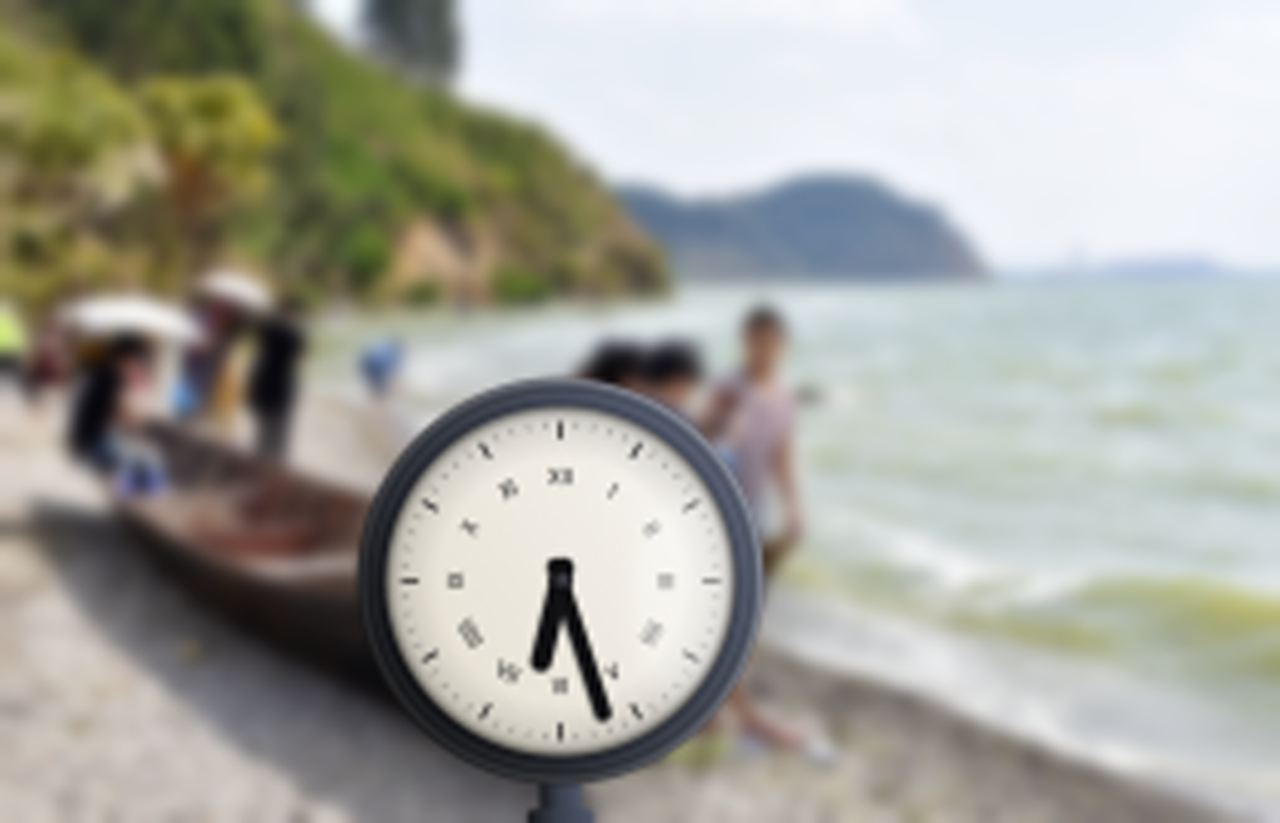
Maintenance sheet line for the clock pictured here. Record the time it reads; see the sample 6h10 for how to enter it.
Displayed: 6h27
